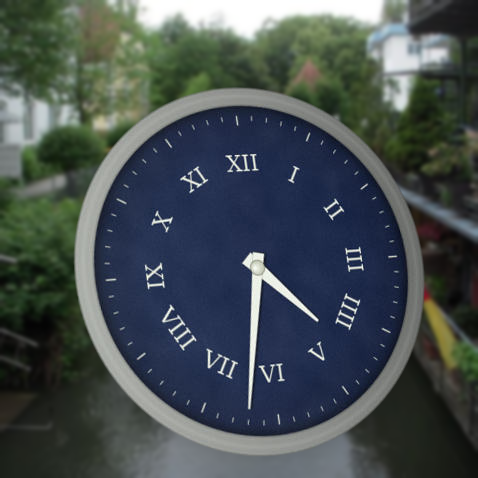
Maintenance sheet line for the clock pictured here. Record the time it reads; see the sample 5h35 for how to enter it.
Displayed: 4h32
